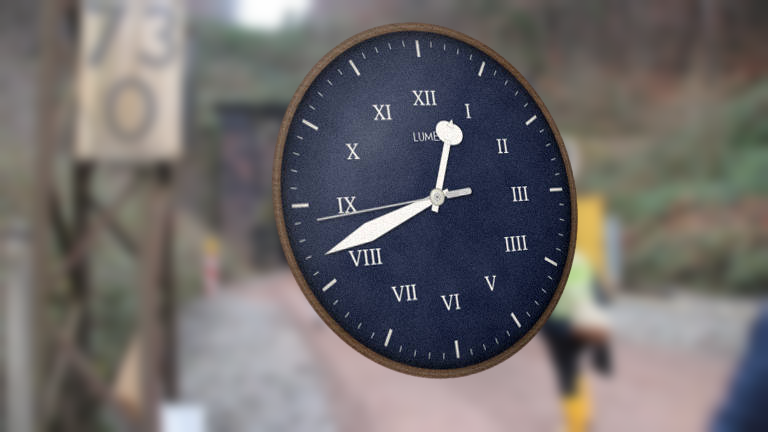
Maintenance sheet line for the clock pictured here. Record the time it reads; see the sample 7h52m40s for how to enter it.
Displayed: 12h41m44s
